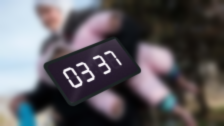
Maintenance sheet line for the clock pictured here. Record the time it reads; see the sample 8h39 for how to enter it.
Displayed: 3h37
